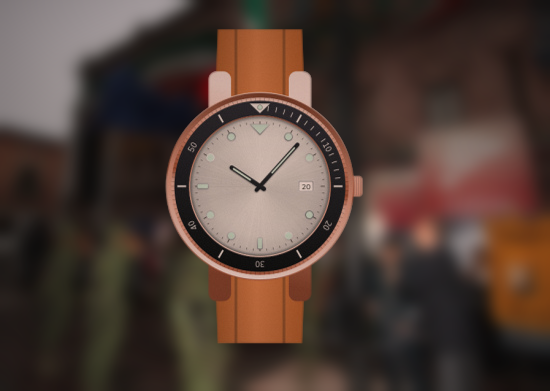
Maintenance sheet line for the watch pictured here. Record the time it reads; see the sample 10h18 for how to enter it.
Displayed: 10h07
